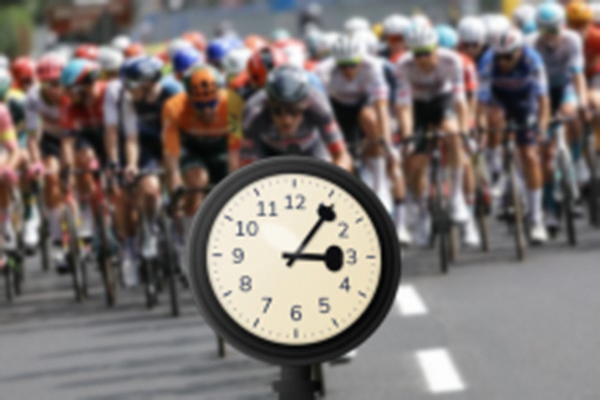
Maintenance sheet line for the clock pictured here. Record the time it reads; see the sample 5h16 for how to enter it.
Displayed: 3h06
